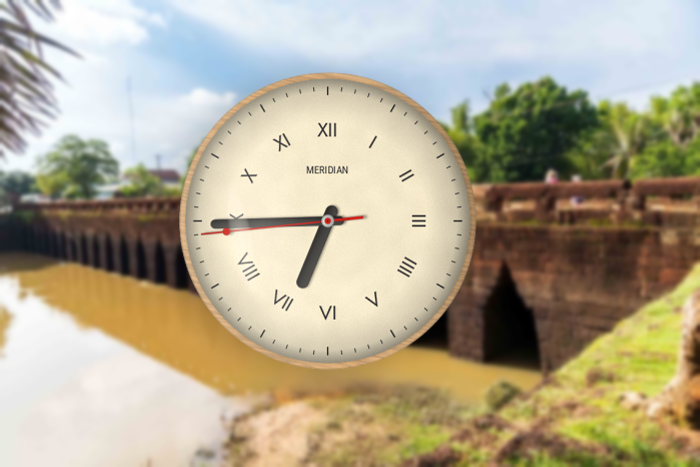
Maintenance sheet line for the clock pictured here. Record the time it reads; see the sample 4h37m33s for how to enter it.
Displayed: 6h44m44s
